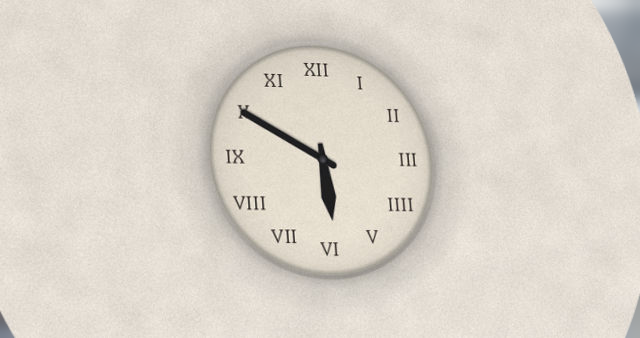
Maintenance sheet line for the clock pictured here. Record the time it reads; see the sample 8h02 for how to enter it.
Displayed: 5h50
